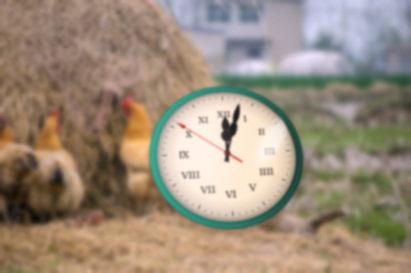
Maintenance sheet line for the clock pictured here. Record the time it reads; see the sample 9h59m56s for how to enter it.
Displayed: 12h02m51s
